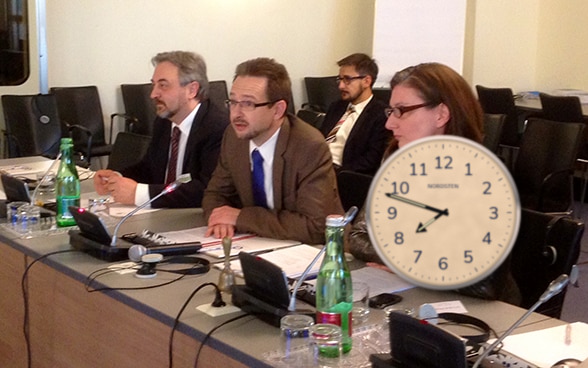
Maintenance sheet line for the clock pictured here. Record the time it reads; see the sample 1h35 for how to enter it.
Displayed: 7h48
